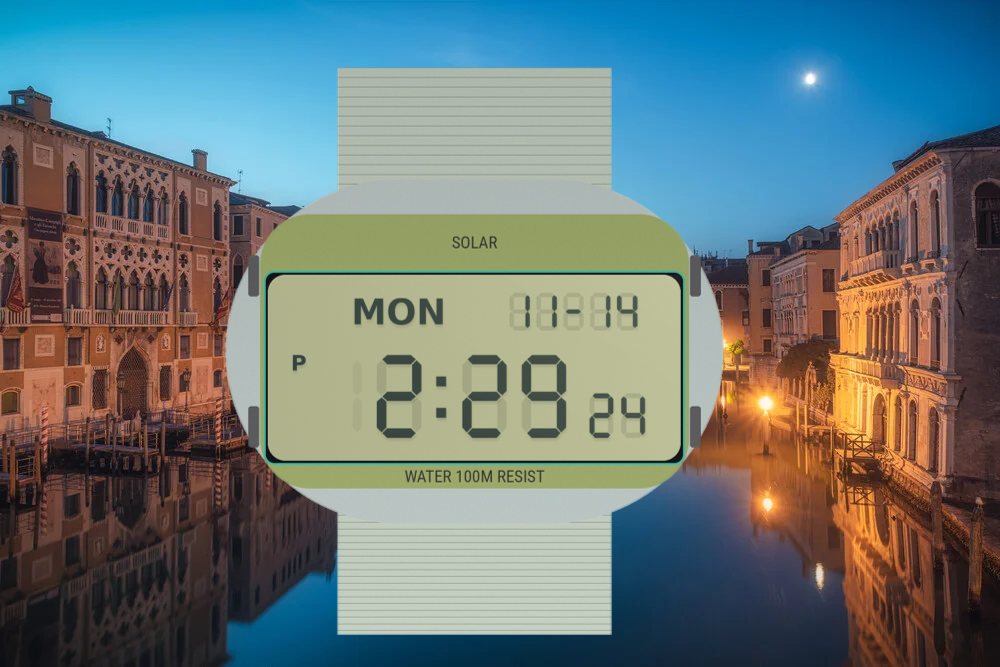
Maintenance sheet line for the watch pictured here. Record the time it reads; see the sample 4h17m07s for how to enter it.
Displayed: 2h29m24s
